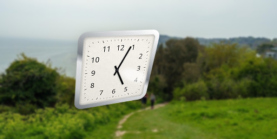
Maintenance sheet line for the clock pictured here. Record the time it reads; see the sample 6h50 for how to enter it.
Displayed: 5h04
